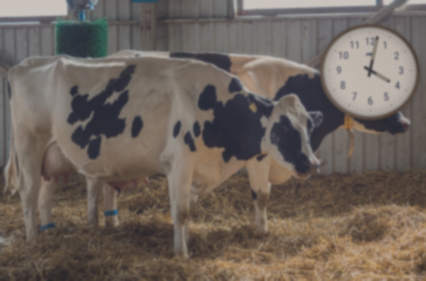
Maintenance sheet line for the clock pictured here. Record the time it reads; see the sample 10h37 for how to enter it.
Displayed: 4h02
